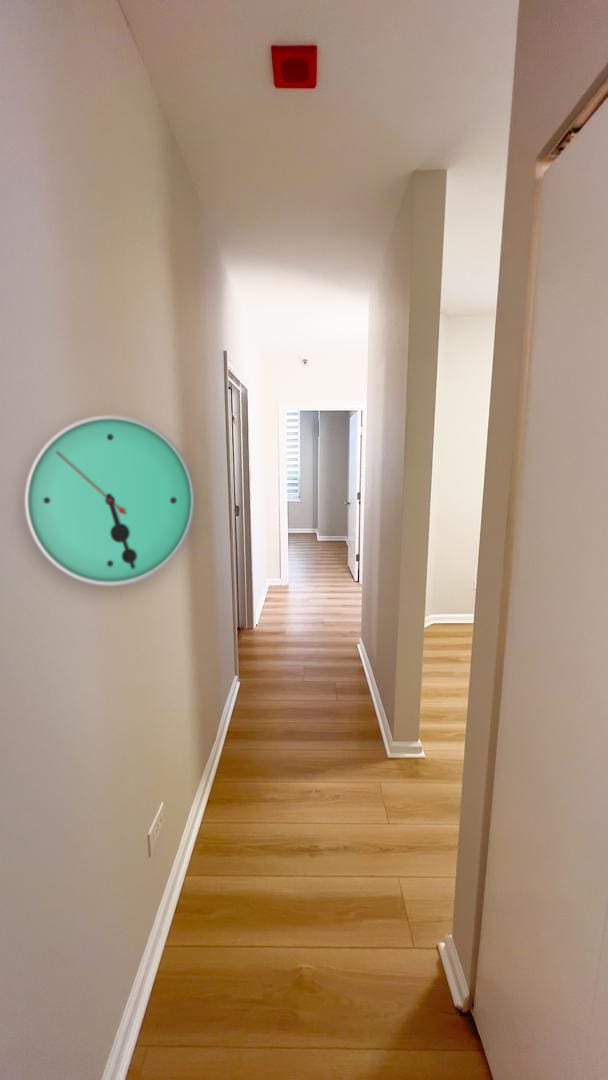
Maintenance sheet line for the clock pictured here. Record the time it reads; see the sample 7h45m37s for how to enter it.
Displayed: 5h26m52s
